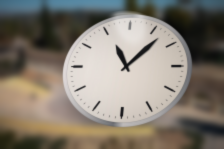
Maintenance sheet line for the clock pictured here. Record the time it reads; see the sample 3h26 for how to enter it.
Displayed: 11h07
